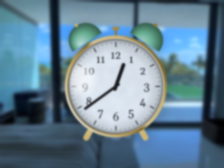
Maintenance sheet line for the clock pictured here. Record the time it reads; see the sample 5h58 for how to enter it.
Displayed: 12h39
